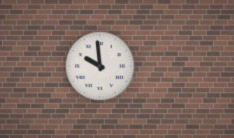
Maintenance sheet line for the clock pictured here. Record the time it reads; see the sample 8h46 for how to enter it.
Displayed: 9h59
